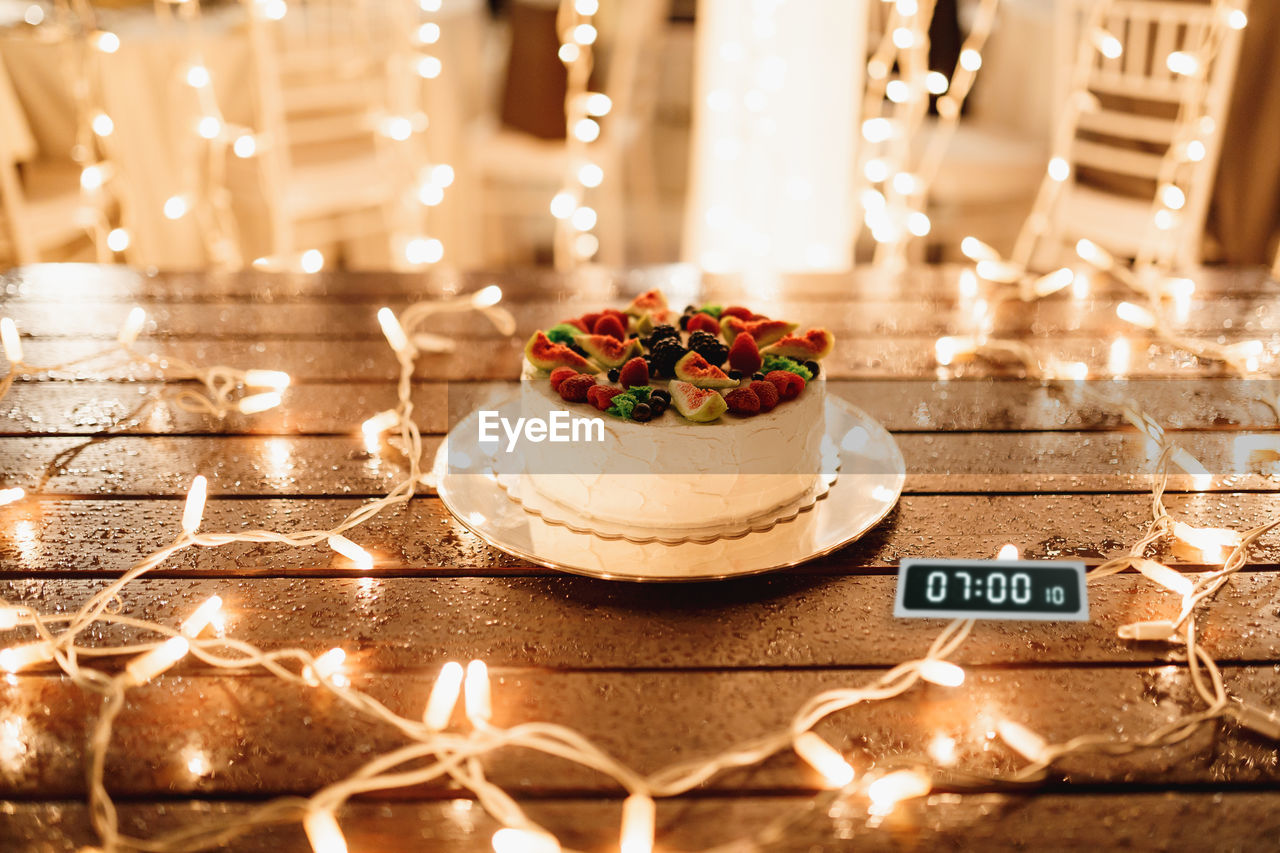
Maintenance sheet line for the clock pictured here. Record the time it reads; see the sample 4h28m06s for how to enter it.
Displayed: 7h00m10s
